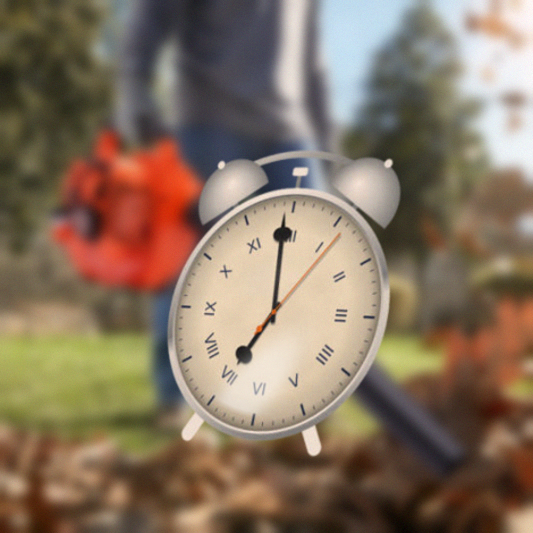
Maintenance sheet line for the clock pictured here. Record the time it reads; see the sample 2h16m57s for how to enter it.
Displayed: 6h59m06s
